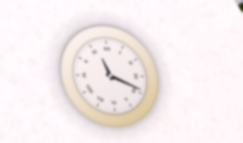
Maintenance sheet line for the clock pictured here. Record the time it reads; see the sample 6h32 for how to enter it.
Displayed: 11h19
